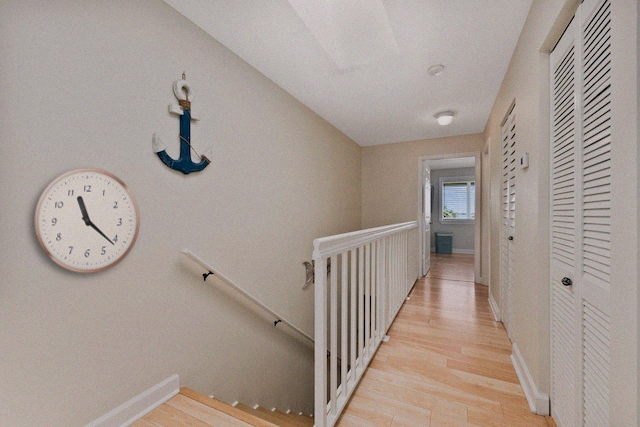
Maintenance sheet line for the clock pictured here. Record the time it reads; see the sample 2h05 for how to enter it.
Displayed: 11h22
